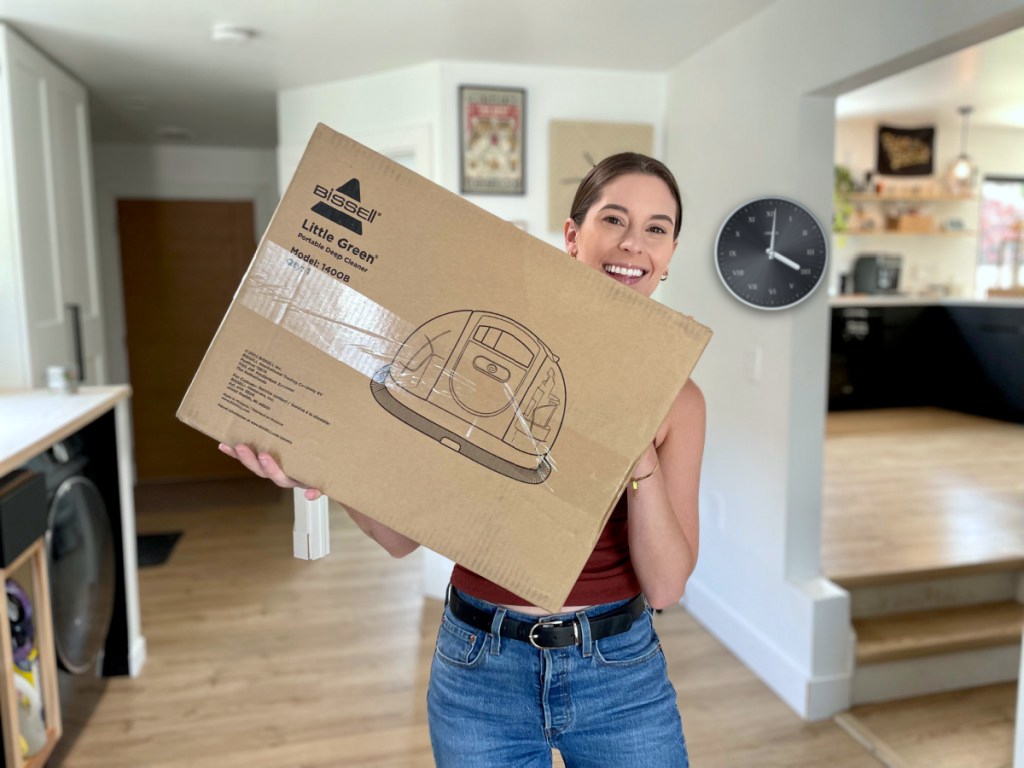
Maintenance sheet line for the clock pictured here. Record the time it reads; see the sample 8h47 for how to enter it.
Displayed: 4h01
